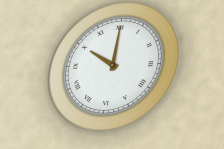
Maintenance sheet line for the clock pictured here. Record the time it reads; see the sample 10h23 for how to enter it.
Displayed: 10h00
